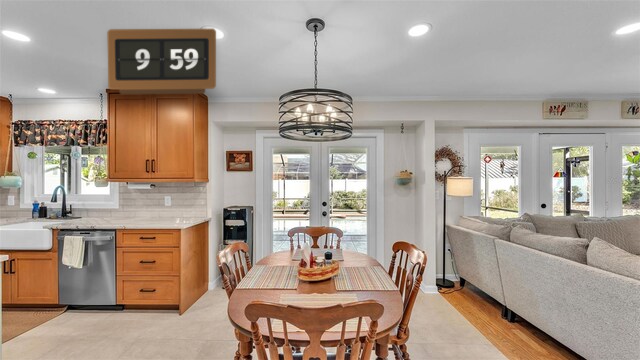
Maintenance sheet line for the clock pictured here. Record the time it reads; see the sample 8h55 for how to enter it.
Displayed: 9h59
